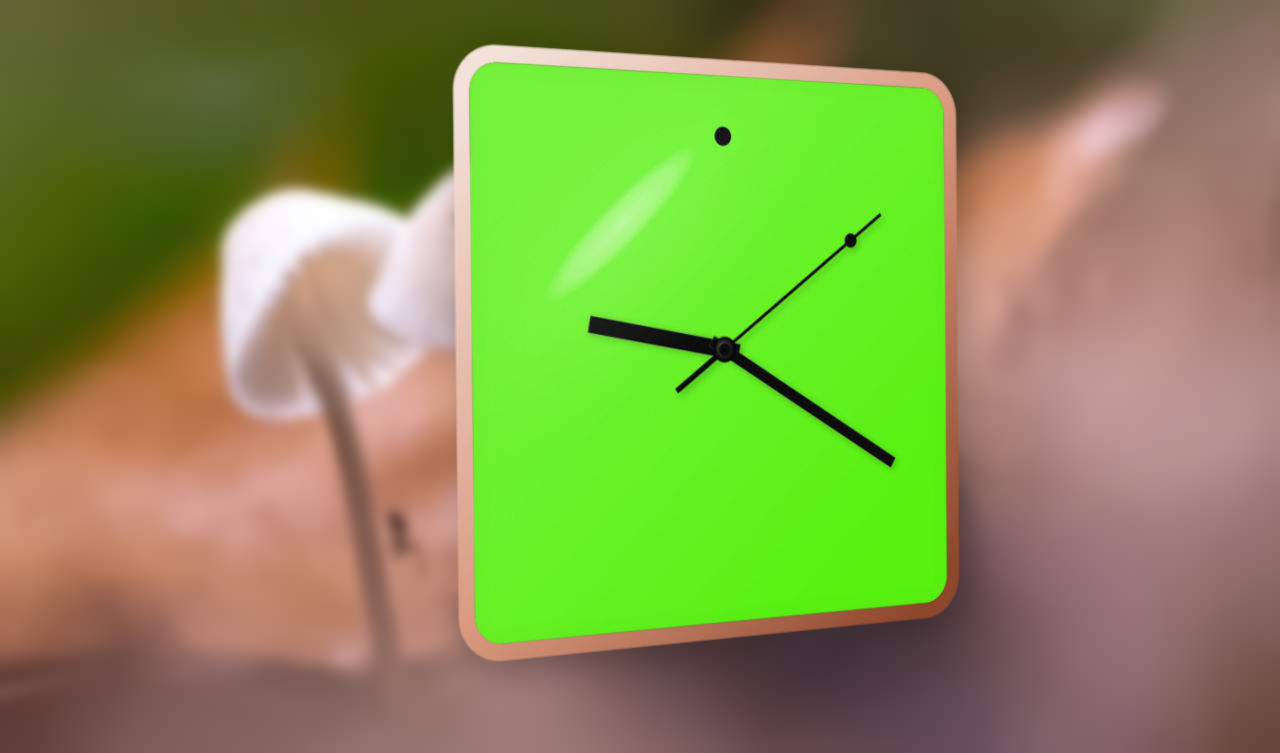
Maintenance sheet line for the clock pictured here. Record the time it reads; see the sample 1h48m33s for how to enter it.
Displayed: 9h20m09s
